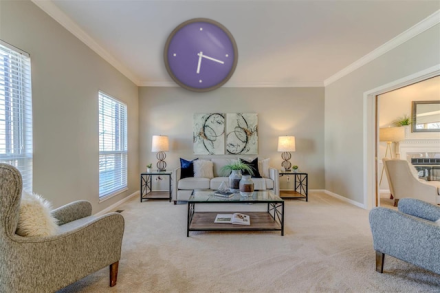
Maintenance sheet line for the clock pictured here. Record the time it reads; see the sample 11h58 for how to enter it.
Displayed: 6h18
